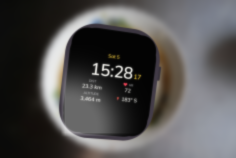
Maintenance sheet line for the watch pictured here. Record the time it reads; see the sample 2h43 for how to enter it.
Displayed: 15h28
